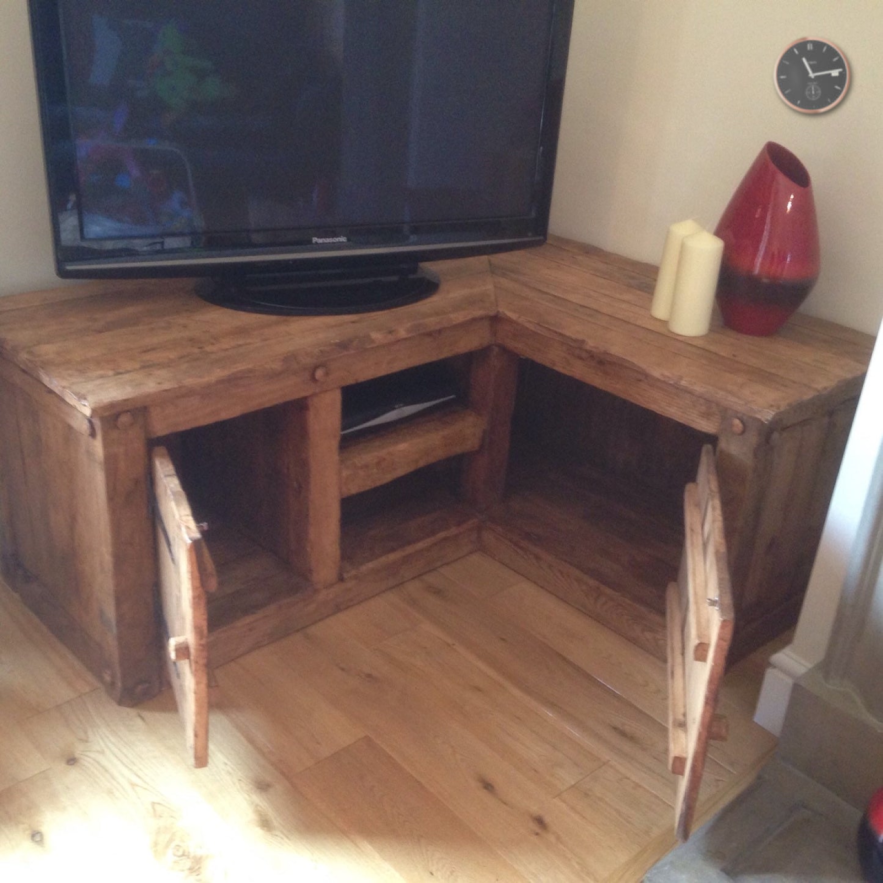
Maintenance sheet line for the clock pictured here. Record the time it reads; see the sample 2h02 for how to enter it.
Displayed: 11h14
